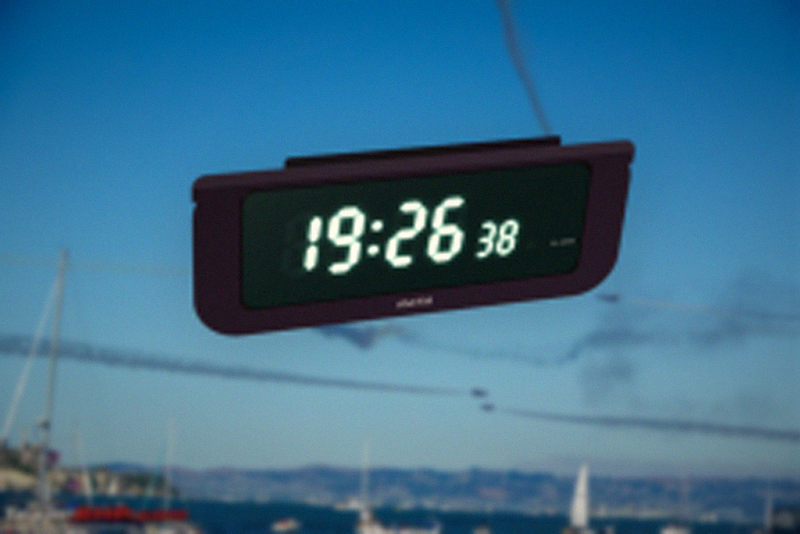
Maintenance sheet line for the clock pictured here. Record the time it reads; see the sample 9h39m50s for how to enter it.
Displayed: 19h26m38s
